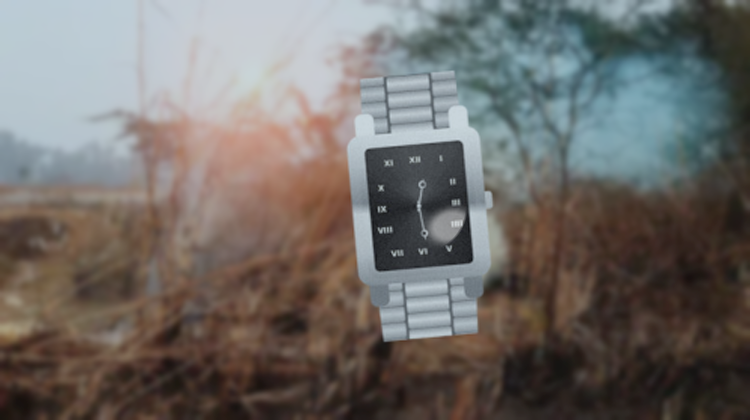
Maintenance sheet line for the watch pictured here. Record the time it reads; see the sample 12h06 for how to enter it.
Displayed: 12h29
